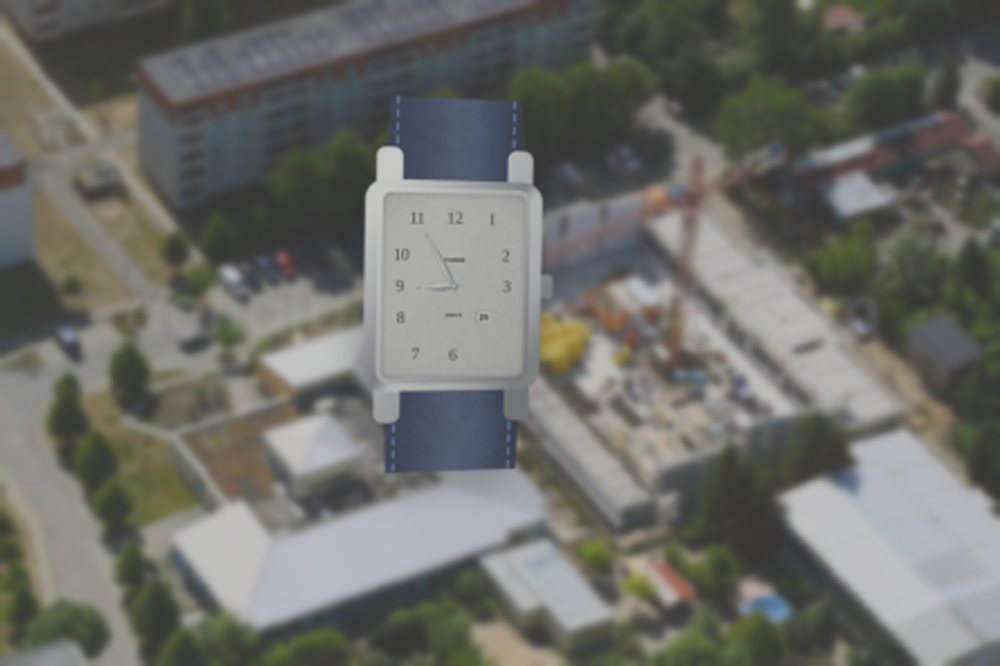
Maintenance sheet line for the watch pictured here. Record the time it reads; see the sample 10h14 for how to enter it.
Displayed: 8h55
